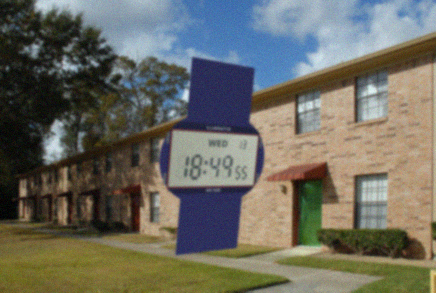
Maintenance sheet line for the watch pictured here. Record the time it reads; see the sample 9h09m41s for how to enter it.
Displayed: 18h49m55s
